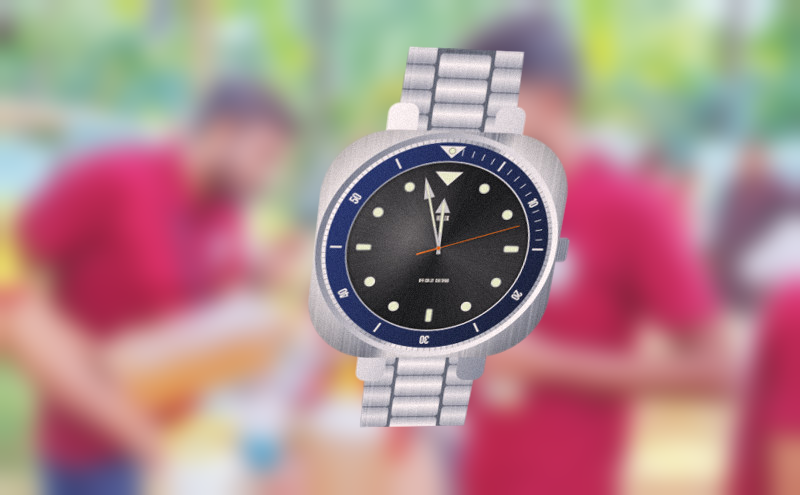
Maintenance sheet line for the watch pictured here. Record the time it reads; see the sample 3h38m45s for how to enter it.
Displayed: 11h57m12s
